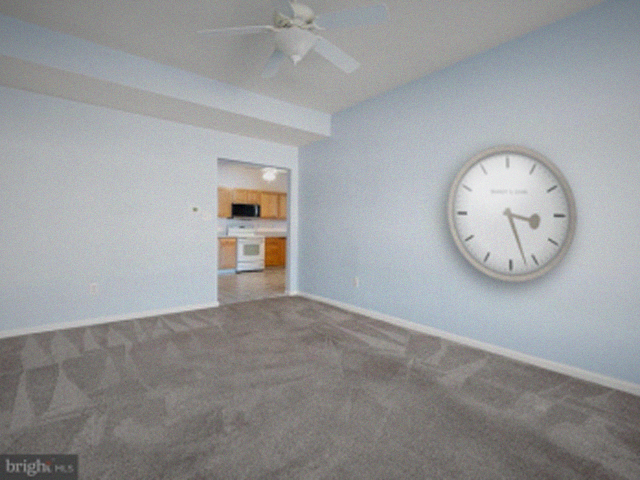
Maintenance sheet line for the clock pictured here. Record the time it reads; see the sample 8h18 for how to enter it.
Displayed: 3h27
